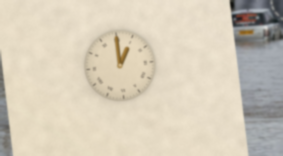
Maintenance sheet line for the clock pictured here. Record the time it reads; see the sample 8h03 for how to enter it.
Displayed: 1h00
